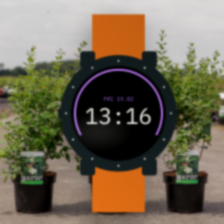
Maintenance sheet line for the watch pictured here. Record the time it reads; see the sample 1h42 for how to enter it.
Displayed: 13h16
